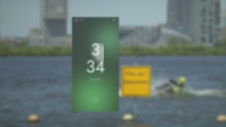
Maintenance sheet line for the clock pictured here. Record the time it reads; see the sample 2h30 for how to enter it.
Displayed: 3h34
